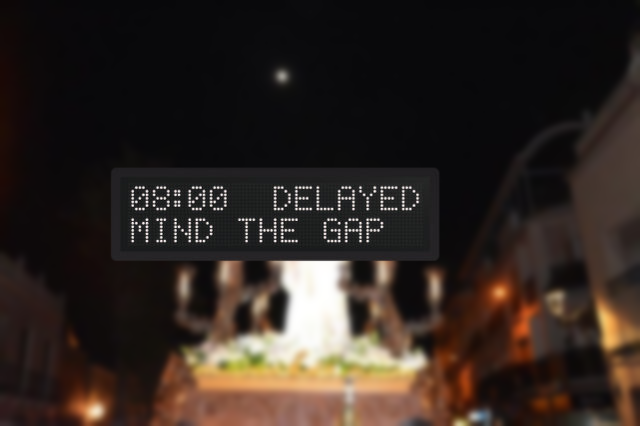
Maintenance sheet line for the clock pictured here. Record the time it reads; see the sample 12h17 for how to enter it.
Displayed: 8h00
